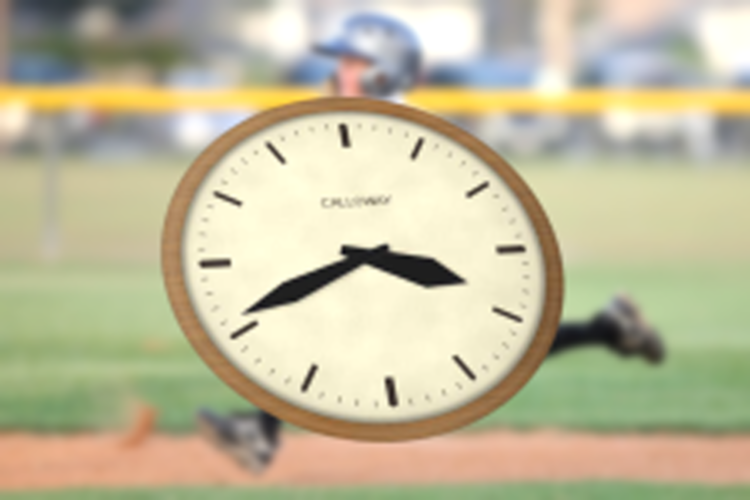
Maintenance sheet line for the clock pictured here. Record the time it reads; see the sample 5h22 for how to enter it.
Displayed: 3h41
